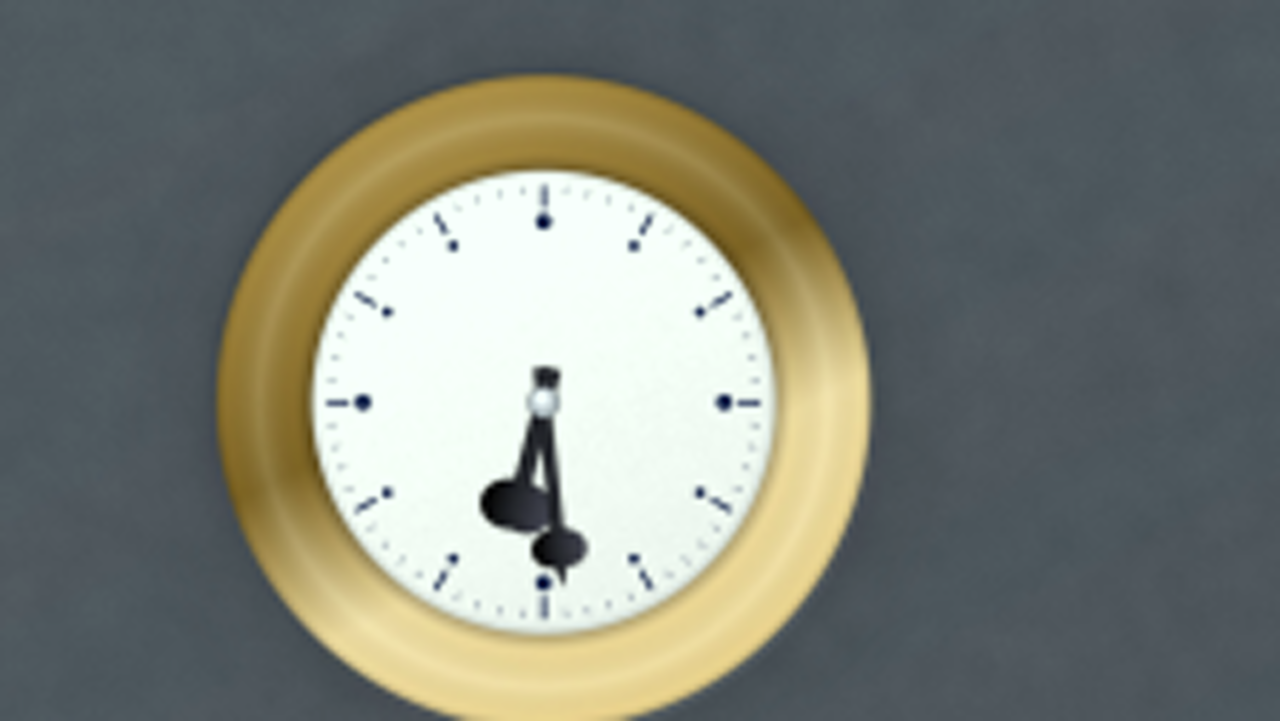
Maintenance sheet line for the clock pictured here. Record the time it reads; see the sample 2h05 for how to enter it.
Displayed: 6h29
